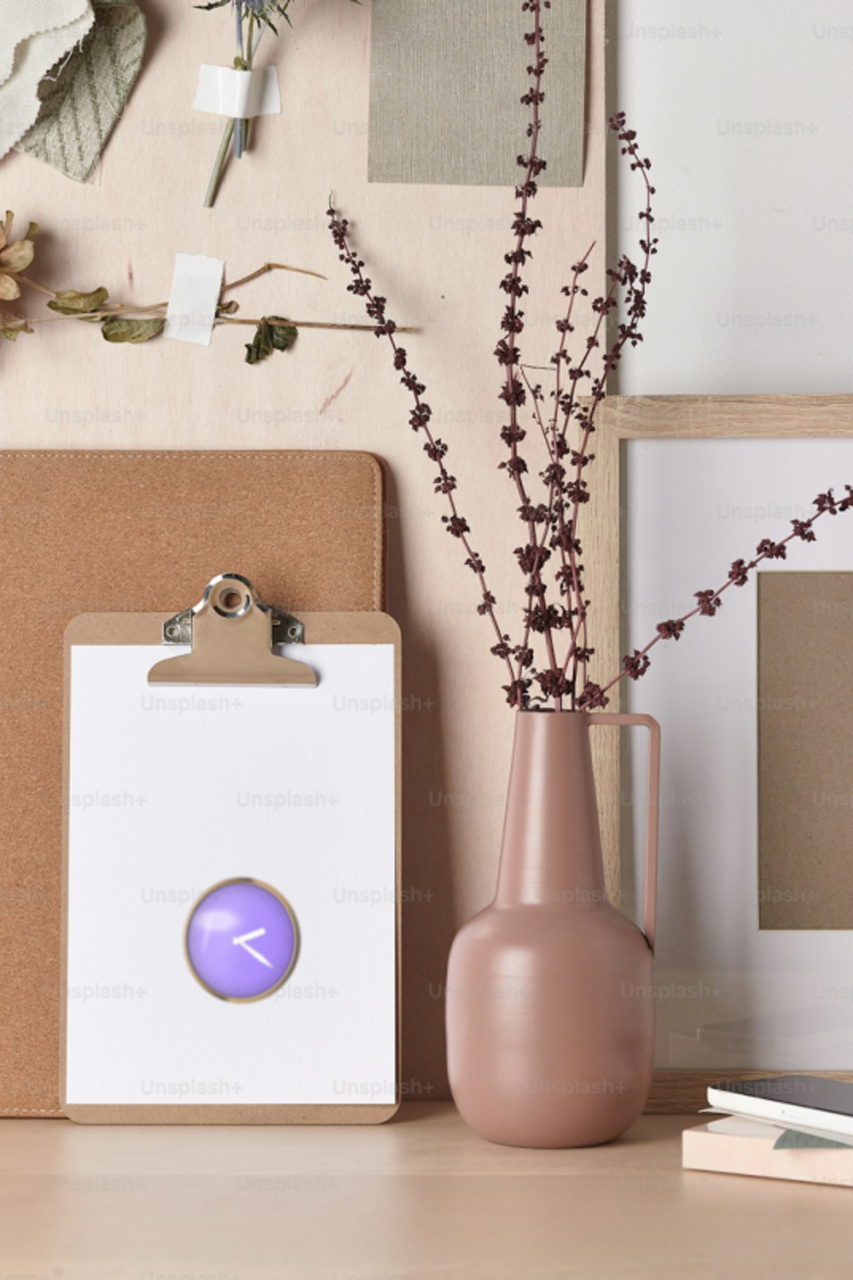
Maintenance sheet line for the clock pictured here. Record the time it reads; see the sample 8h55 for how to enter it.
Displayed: 2h21
